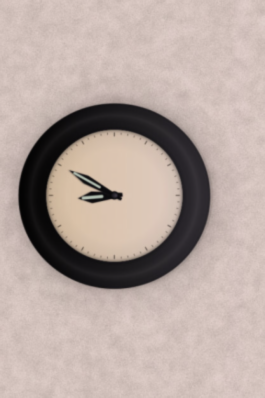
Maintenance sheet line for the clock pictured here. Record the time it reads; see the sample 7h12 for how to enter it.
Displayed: 8h50
